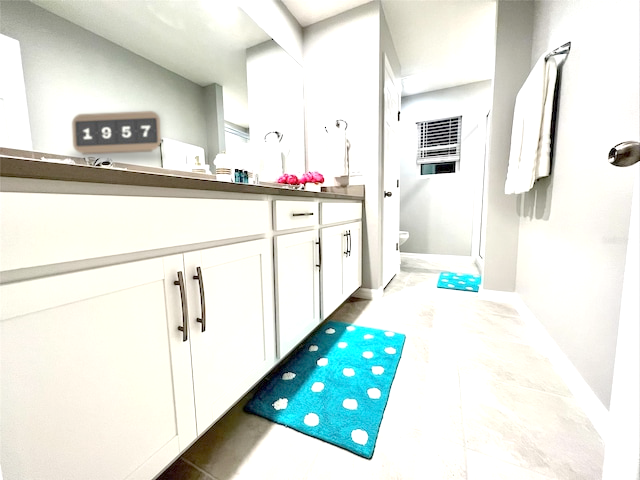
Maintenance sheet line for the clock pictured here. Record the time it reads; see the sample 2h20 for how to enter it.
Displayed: 19h57
